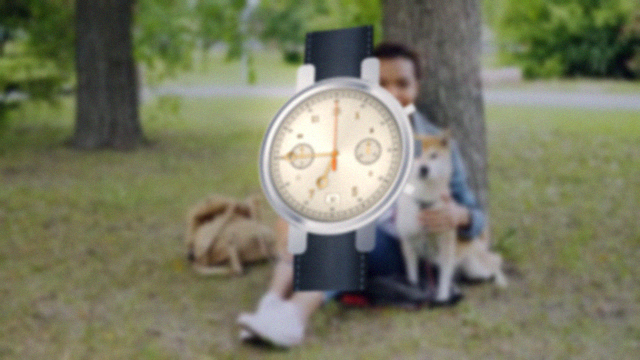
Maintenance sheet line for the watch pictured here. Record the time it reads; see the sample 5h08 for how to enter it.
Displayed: 6h45
